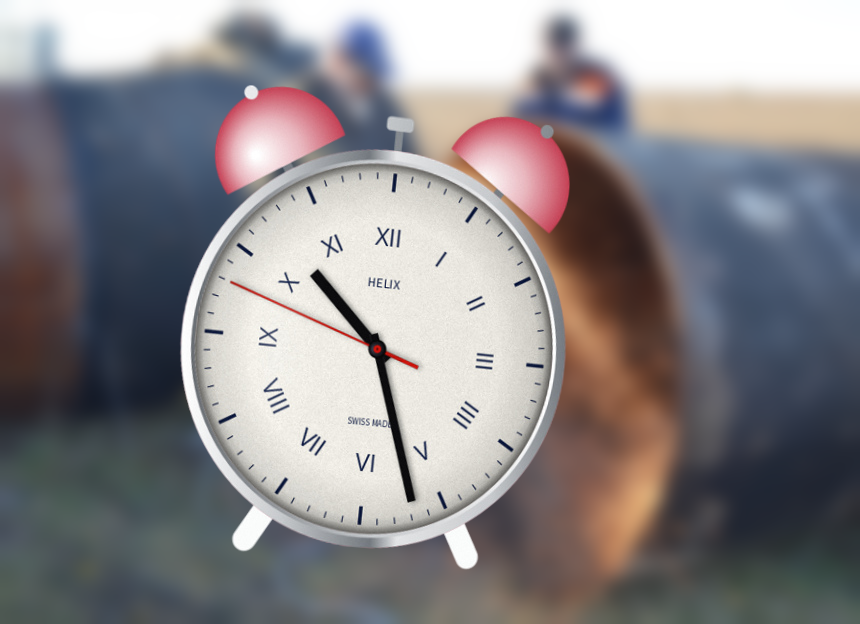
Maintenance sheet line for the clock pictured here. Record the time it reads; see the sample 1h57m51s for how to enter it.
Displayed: 10h26m48s
